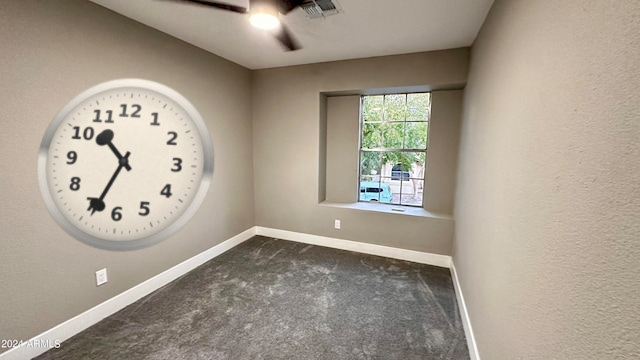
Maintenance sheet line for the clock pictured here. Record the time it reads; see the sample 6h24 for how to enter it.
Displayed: 10h34
